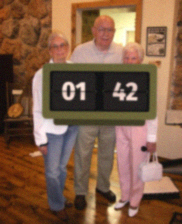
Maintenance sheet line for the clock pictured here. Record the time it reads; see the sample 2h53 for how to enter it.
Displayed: 1h42
